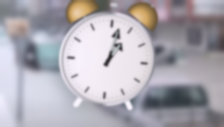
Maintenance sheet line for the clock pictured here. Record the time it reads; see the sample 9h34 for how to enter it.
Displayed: 1h02
